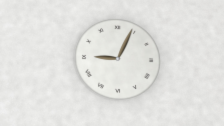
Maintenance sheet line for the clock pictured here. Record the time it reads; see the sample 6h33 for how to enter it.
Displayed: 9h04
